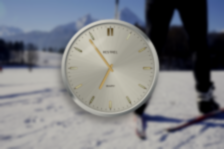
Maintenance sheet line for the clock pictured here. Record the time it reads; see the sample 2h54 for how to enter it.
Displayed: 6h54
